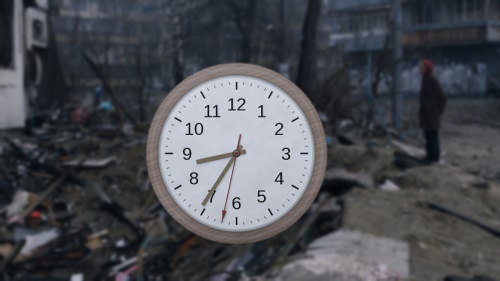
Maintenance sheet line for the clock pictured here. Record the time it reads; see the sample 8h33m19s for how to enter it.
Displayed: 8h35m32s
